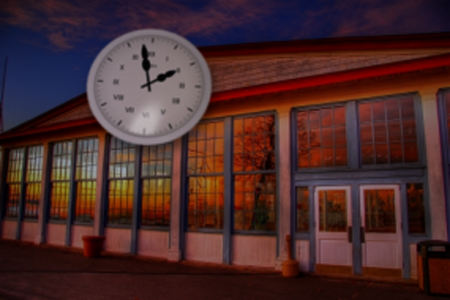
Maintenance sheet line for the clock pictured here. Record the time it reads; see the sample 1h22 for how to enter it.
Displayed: 1h58
